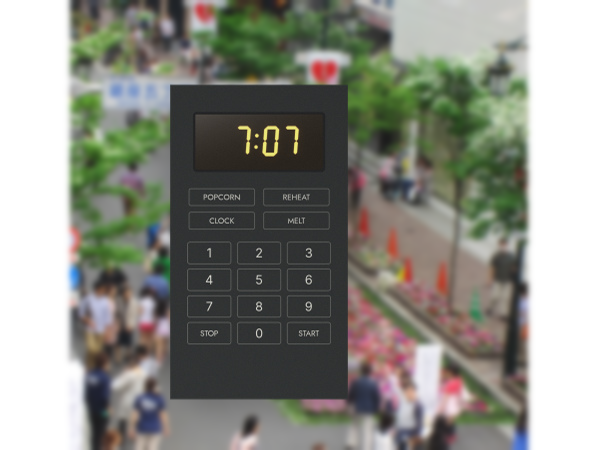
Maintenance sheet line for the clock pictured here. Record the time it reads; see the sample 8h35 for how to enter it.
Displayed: 7h07
